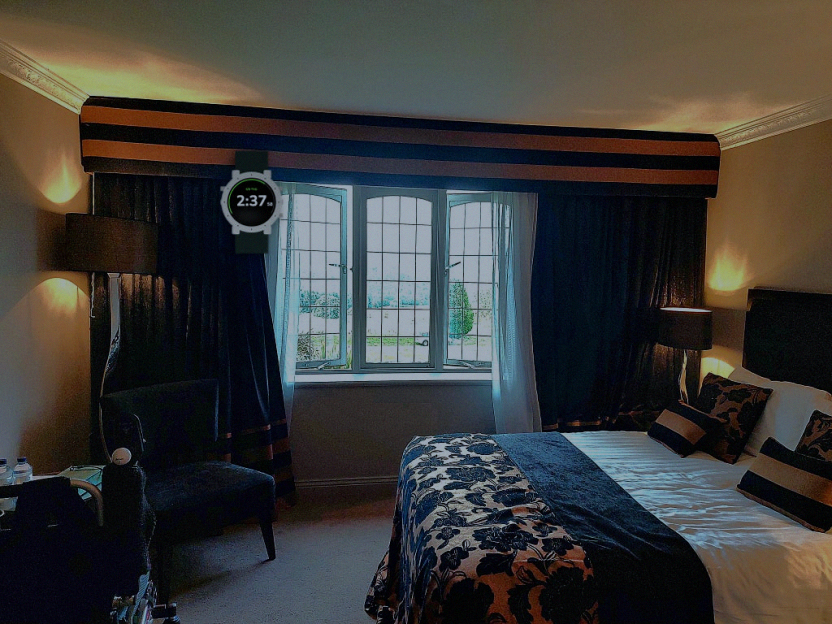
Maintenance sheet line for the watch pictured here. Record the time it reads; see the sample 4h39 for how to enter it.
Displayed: 2h37
